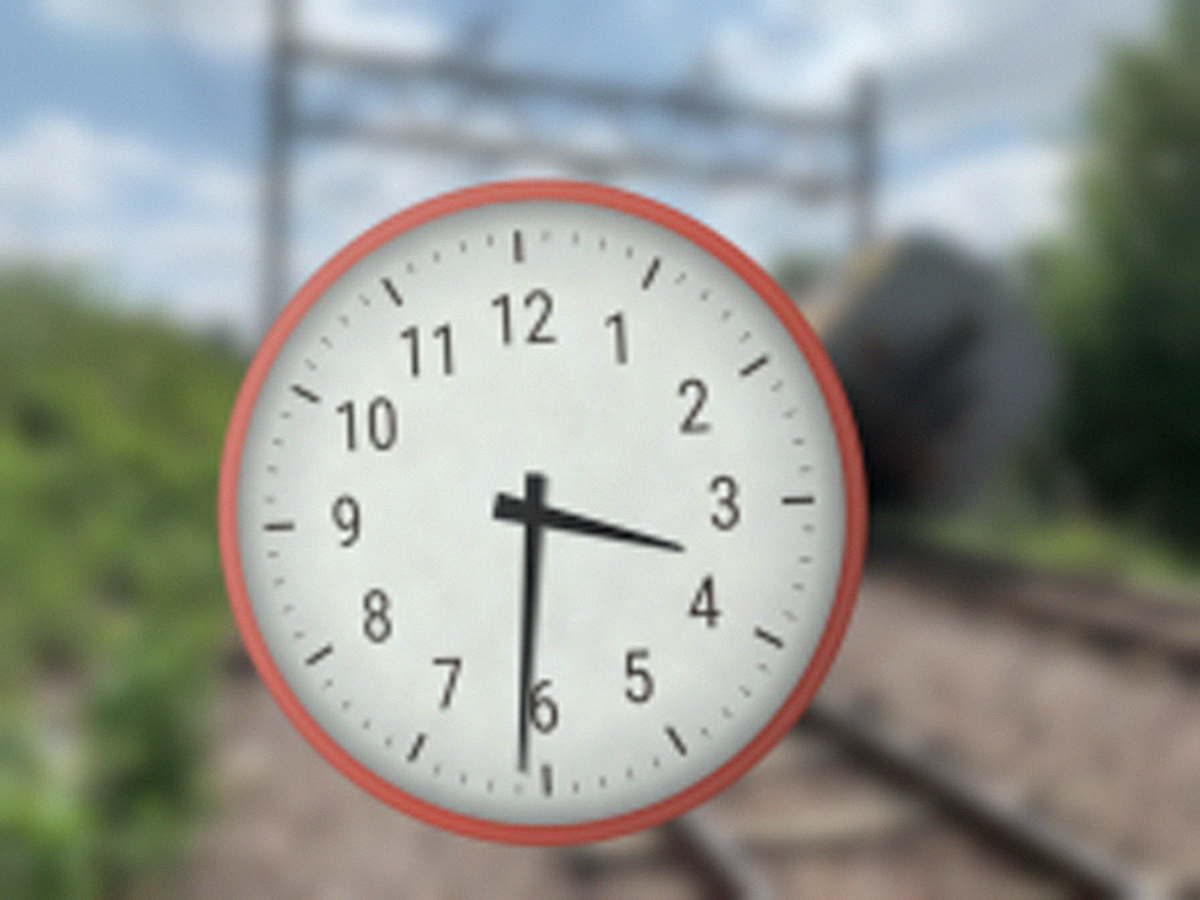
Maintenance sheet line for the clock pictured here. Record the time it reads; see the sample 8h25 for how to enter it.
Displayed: 3h31
